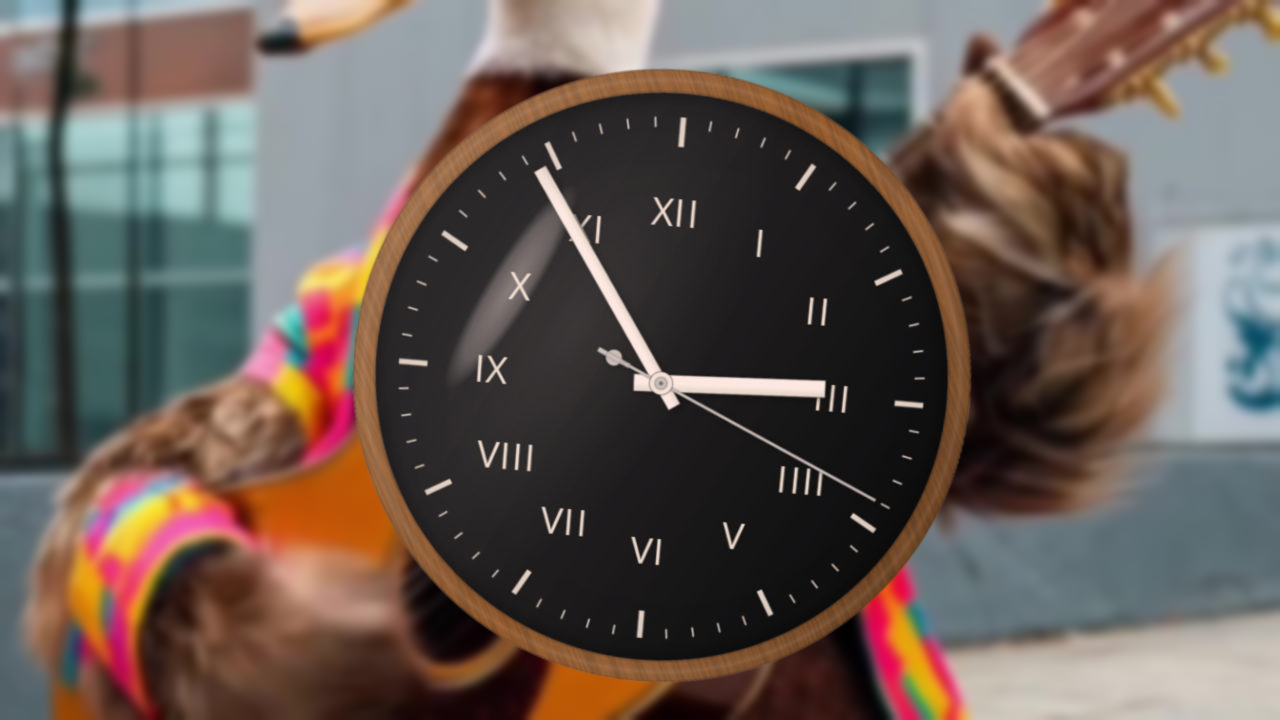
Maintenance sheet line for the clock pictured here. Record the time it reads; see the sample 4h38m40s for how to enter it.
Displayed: 2h54m19s
